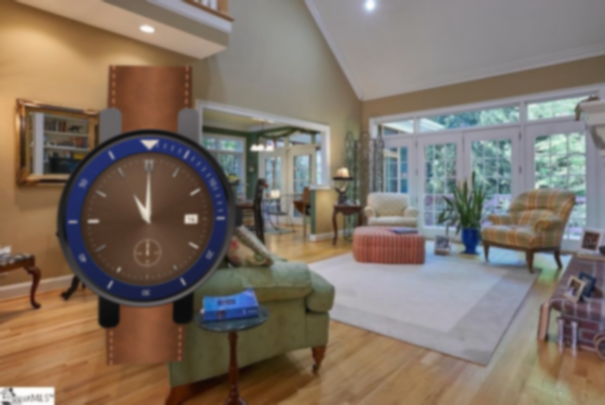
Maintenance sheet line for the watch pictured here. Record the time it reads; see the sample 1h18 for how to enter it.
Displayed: 11h00
